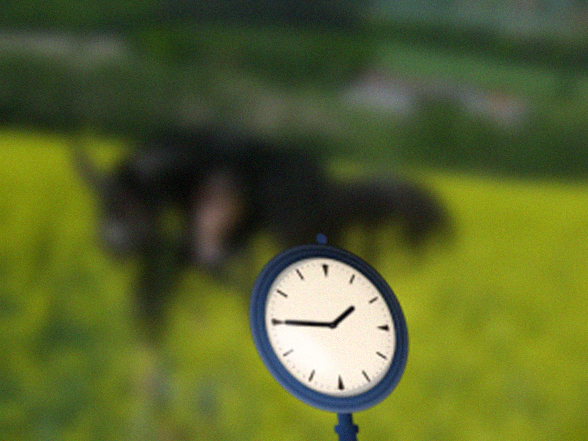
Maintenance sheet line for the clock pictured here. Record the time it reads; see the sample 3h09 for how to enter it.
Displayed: 1h45
